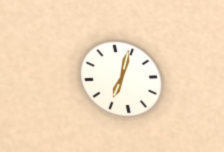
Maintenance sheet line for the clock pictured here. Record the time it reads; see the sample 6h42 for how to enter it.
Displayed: 7h04
